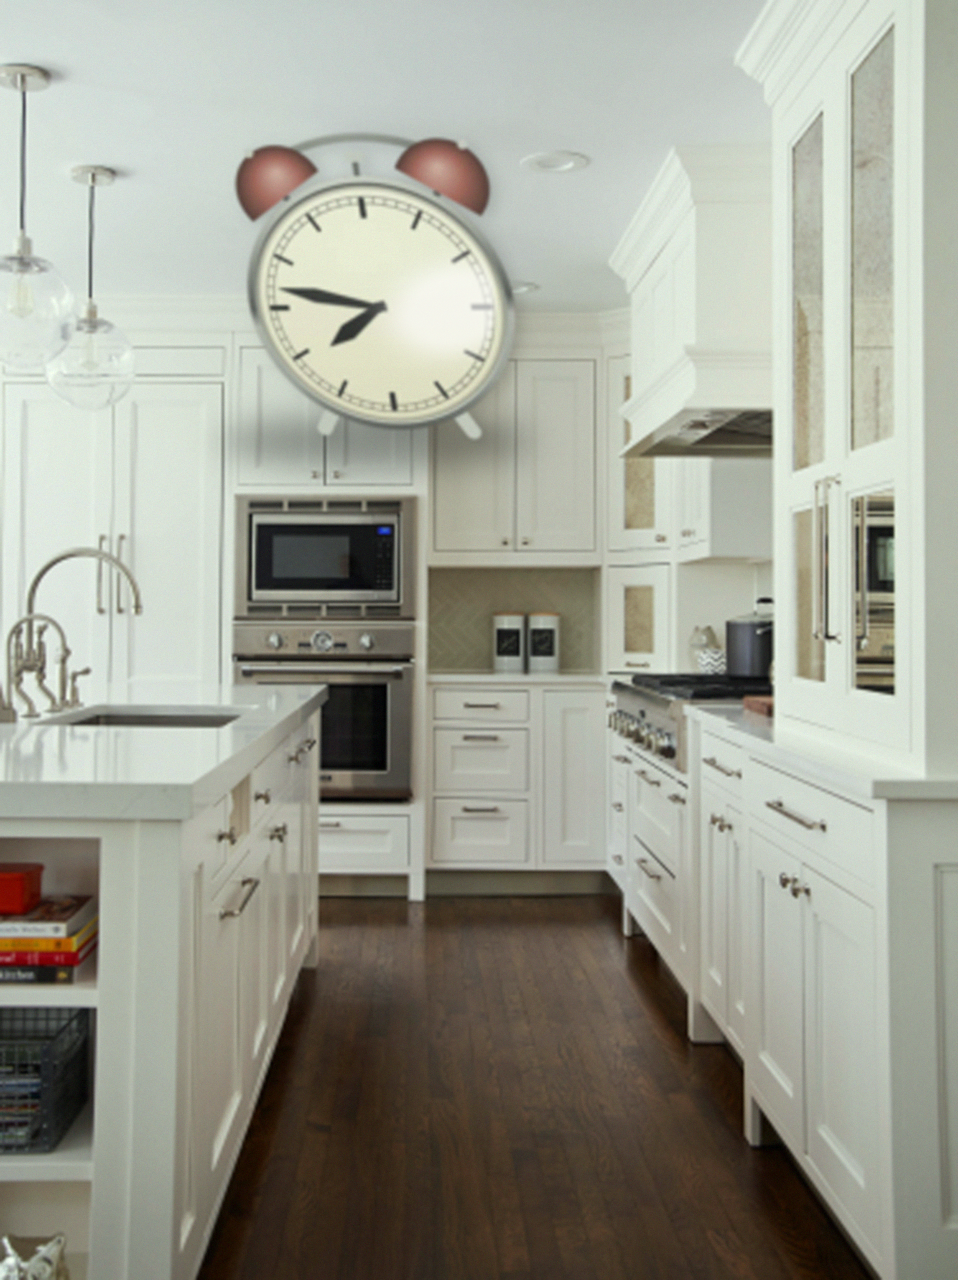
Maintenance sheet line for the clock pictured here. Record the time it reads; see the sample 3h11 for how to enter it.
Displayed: 7h47
